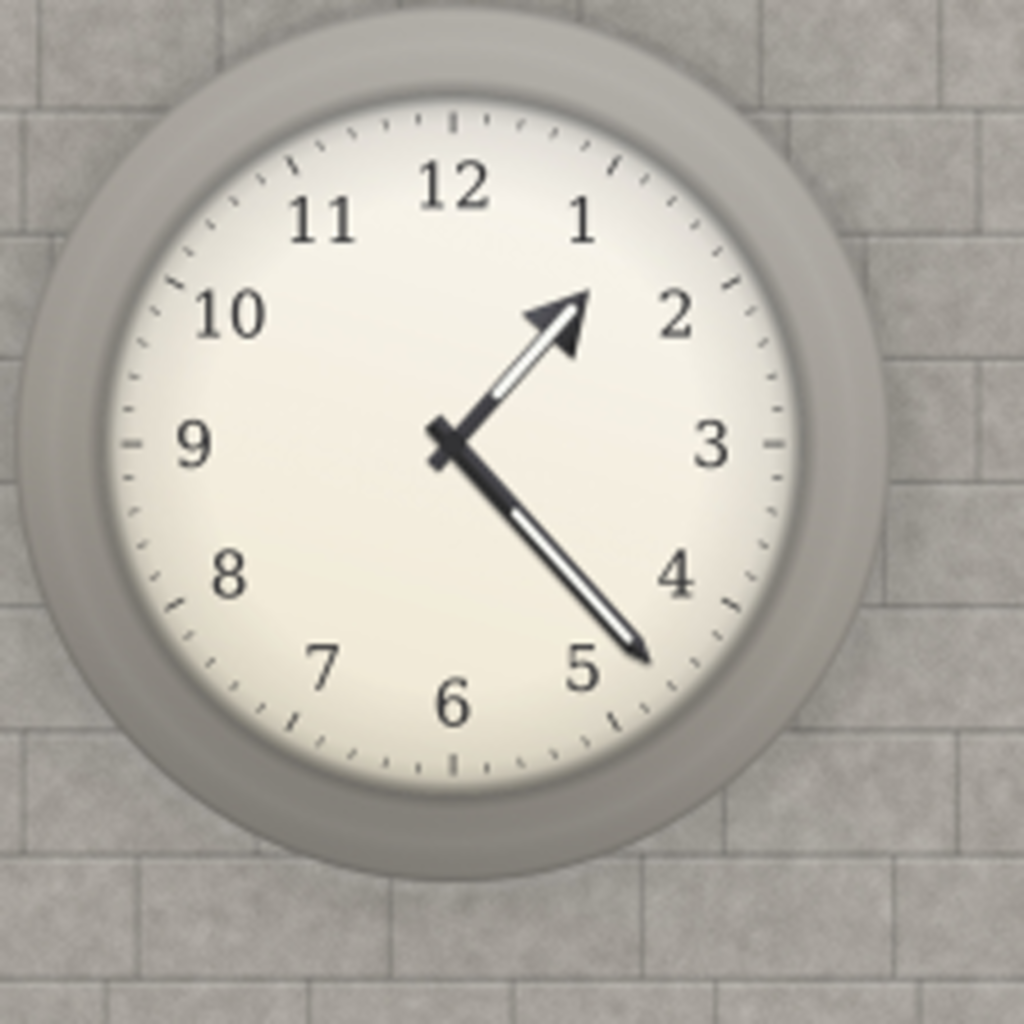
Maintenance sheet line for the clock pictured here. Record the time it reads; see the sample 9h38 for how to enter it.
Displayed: 1h23
